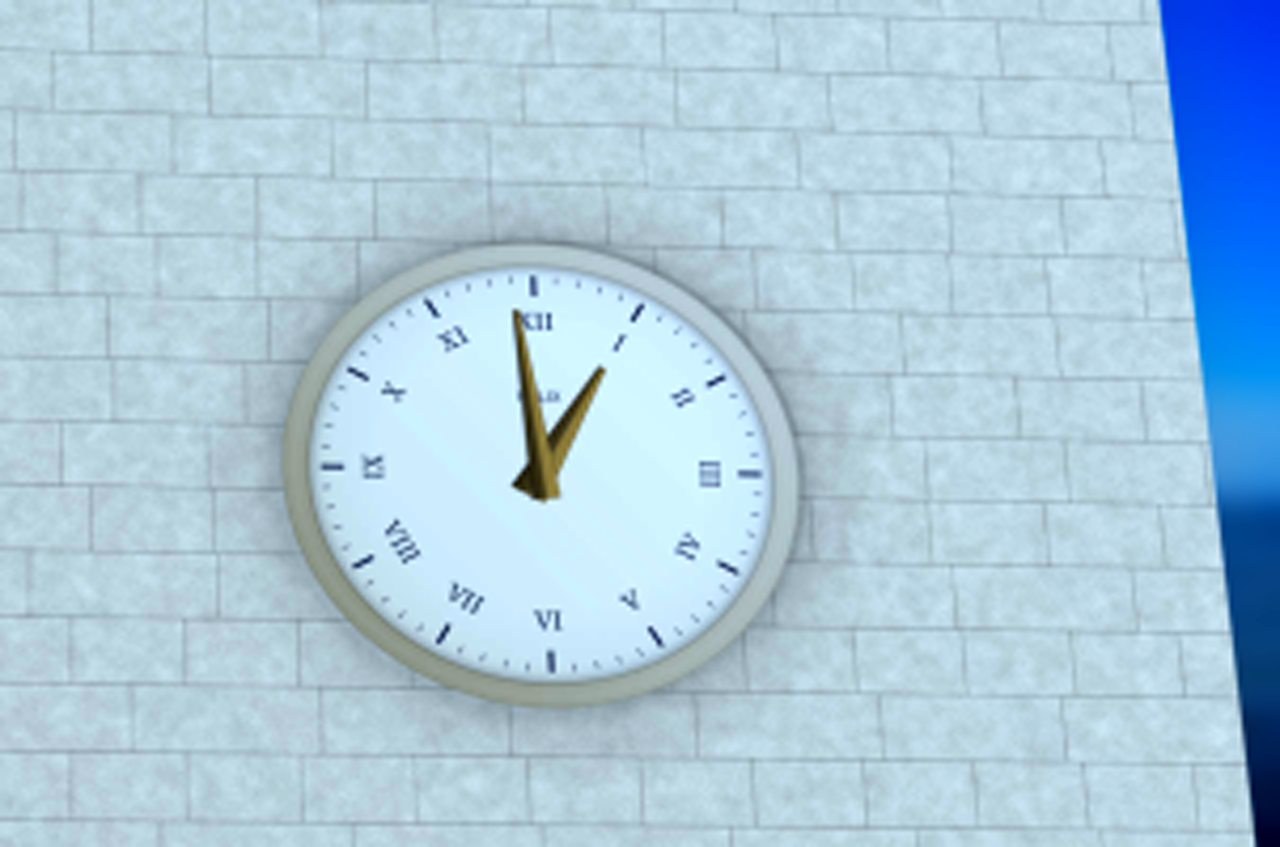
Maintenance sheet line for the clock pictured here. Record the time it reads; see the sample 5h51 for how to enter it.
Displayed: 12h59
